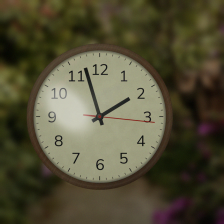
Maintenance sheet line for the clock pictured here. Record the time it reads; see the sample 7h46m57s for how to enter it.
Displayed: 1h57m16s
